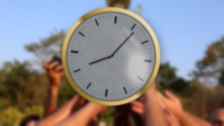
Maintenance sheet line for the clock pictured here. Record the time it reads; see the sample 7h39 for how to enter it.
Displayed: 8h06
